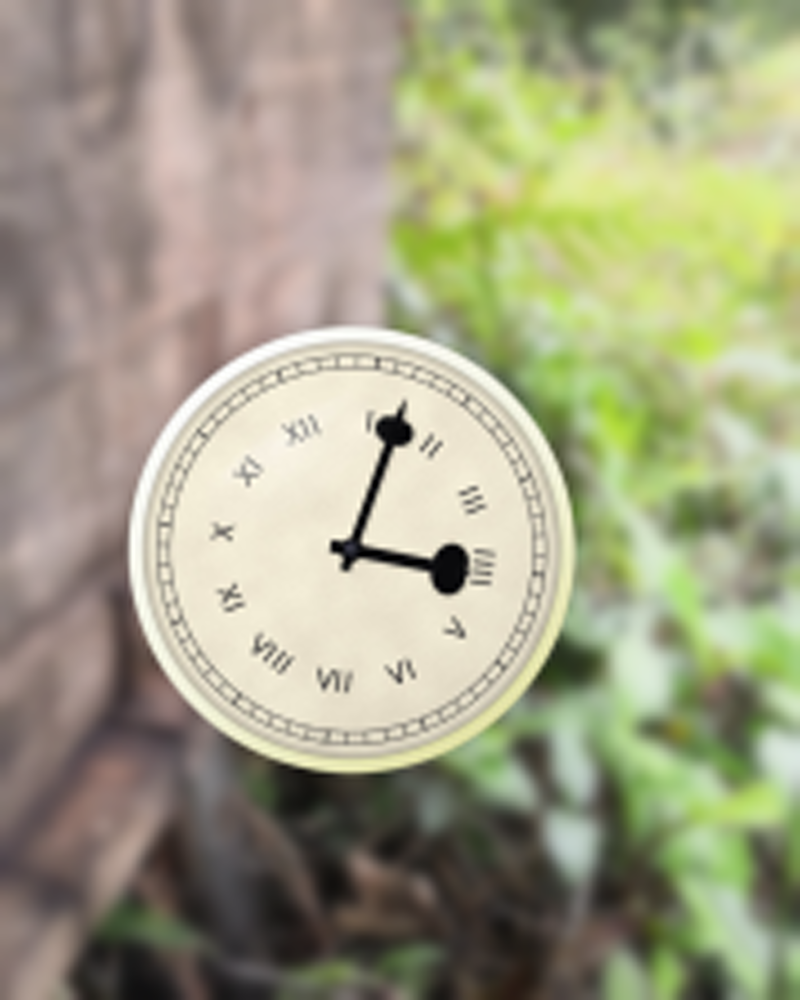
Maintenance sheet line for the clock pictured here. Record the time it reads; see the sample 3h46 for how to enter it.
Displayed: 4h07
